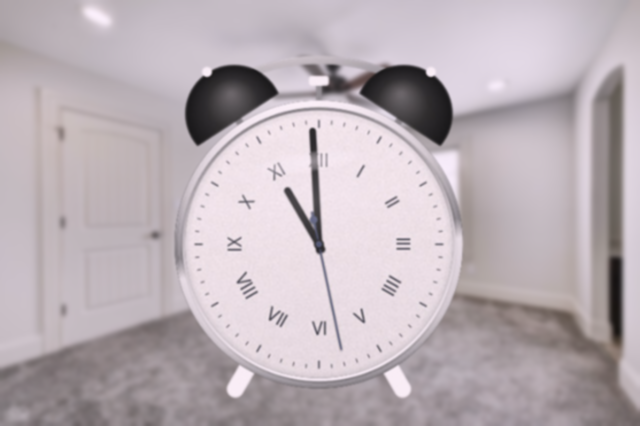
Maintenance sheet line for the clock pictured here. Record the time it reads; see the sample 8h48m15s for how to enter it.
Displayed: 10h59m28s
